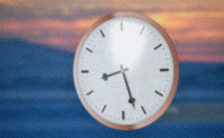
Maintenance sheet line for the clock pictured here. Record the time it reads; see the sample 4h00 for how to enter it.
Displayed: 8h27
